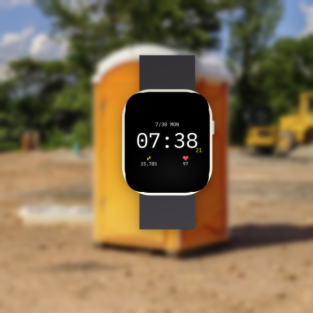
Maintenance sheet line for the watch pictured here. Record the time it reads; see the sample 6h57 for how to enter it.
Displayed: 7h38
